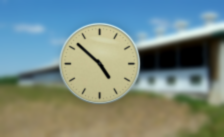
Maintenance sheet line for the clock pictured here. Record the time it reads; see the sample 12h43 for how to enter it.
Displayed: 4h52
